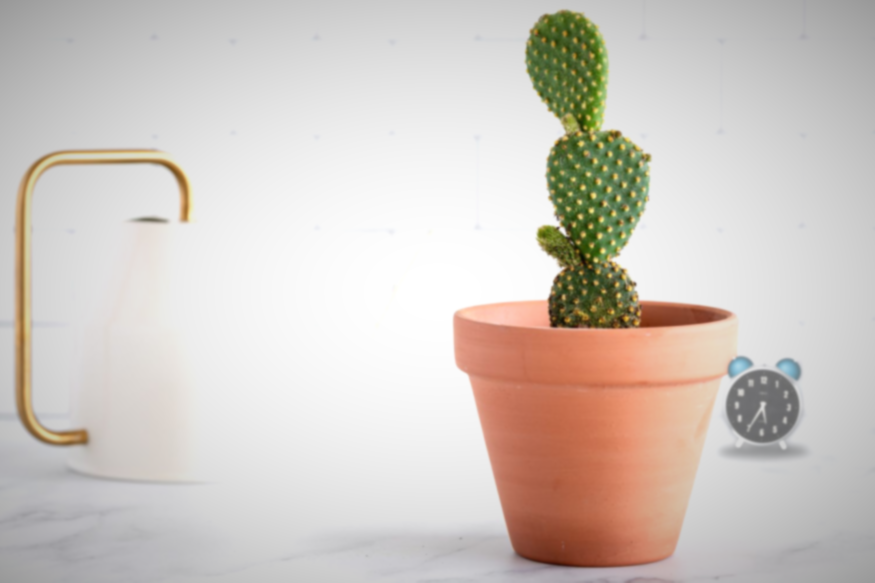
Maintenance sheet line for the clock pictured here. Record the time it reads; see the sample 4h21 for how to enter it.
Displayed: 5h35
